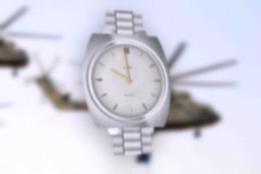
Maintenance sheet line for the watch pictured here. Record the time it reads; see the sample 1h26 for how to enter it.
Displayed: 9h59
